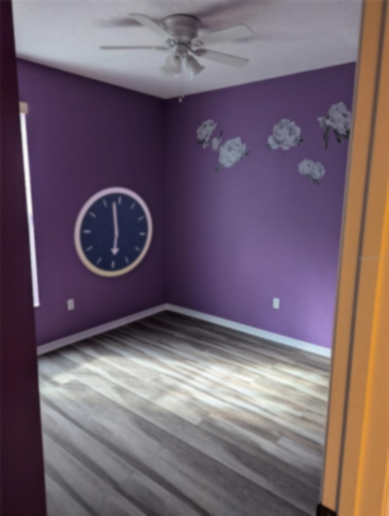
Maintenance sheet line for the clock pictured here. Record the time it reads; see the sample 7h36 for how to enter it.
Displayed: 5h58
